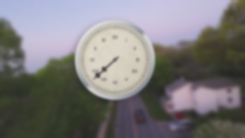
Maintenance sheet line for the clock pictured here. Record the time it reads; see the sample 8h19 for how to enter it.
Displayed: 7h38
